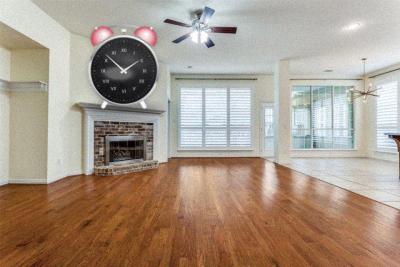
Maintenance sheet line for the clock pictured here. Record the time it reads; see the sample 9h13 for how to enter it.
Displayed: 1h52
